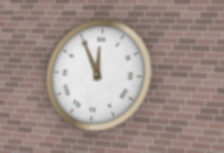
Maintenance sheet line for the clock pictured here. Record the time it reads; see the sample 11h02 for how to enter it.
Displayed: 11h55
